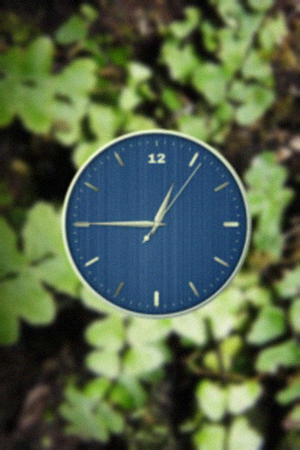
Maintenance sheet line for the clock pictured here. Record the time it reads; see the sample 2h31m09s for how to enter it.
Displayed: 12h45m06s
